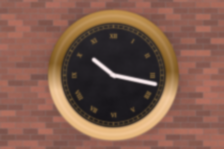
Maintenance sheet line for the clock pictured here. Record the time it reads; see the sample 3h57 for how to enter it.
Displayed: 10h17
